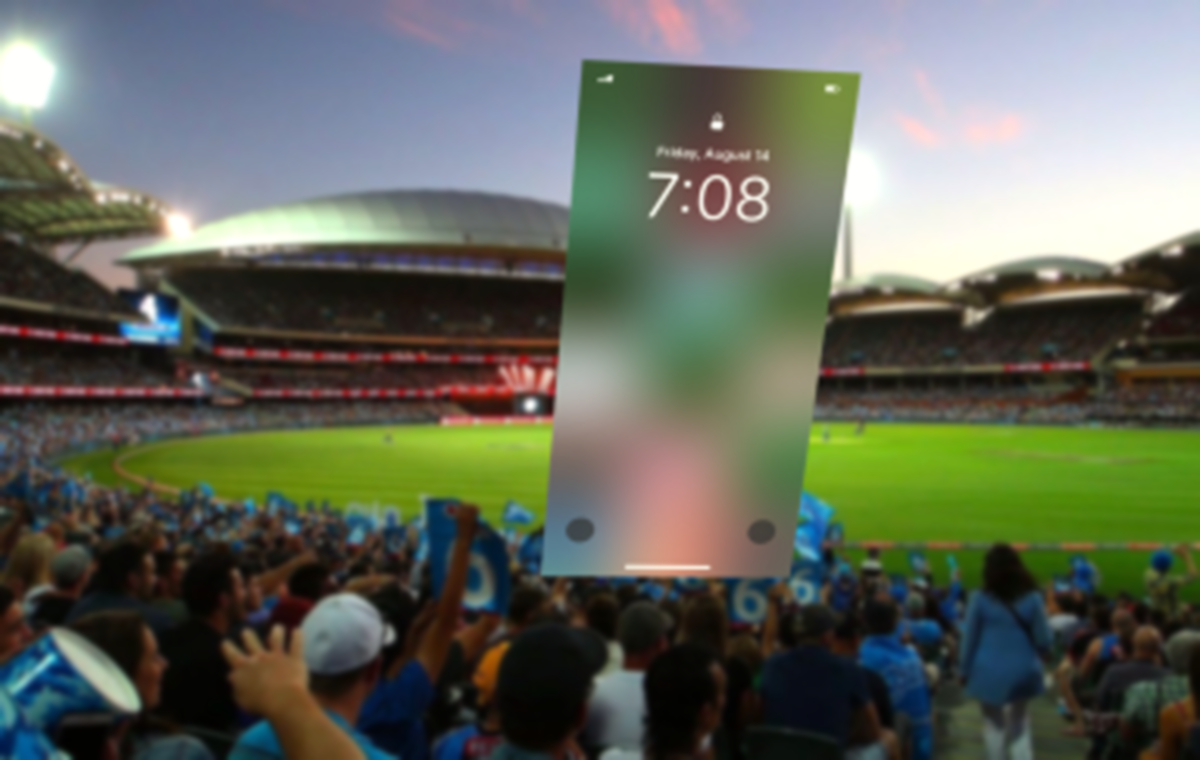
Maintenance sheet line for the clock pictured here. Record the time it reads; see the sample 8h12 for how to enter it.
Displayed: 7h08
